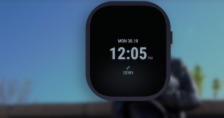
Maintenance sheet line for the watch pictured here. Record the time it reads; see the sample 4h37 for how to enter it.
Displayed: 12h05
